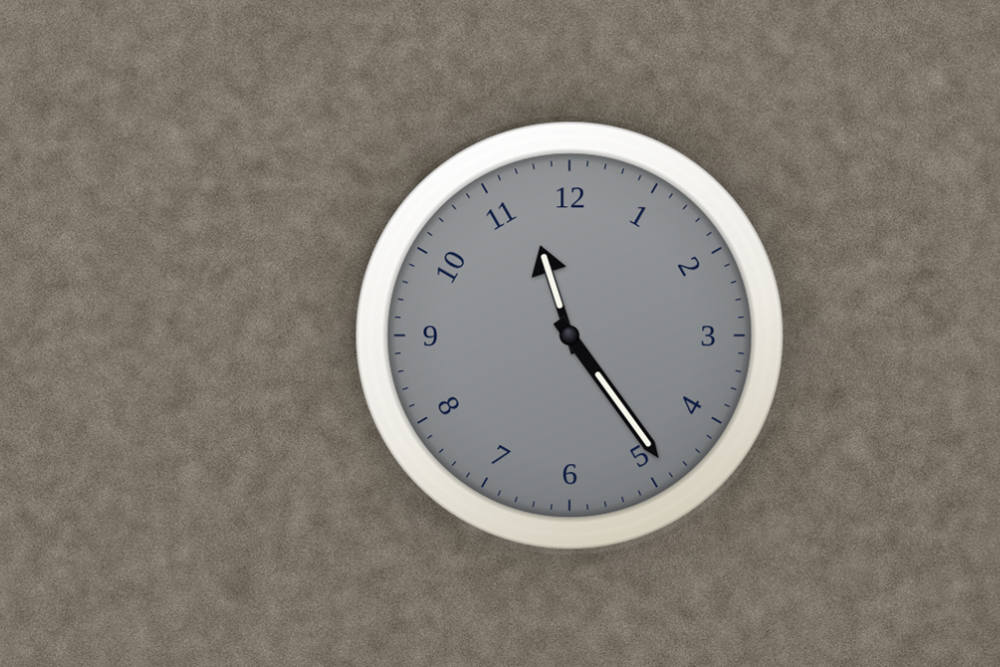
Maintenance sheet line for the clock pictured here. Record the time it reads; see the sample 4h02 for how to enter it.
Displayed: 11h24
